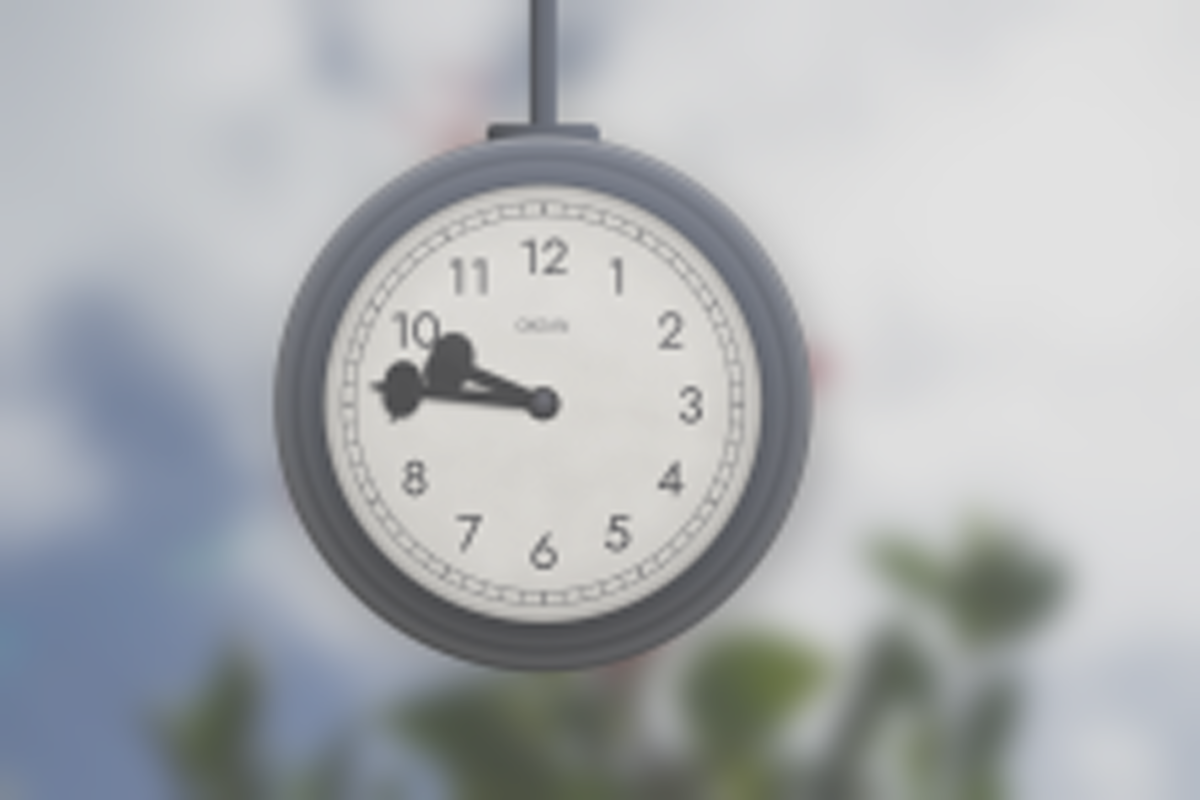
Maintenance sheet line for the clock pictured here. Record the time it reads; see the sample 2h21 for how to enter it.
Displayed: 9h46
